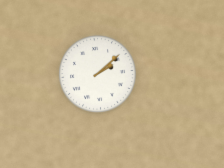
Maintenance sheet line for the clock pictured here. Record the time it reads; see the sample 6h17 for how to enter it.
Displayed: 2h09
